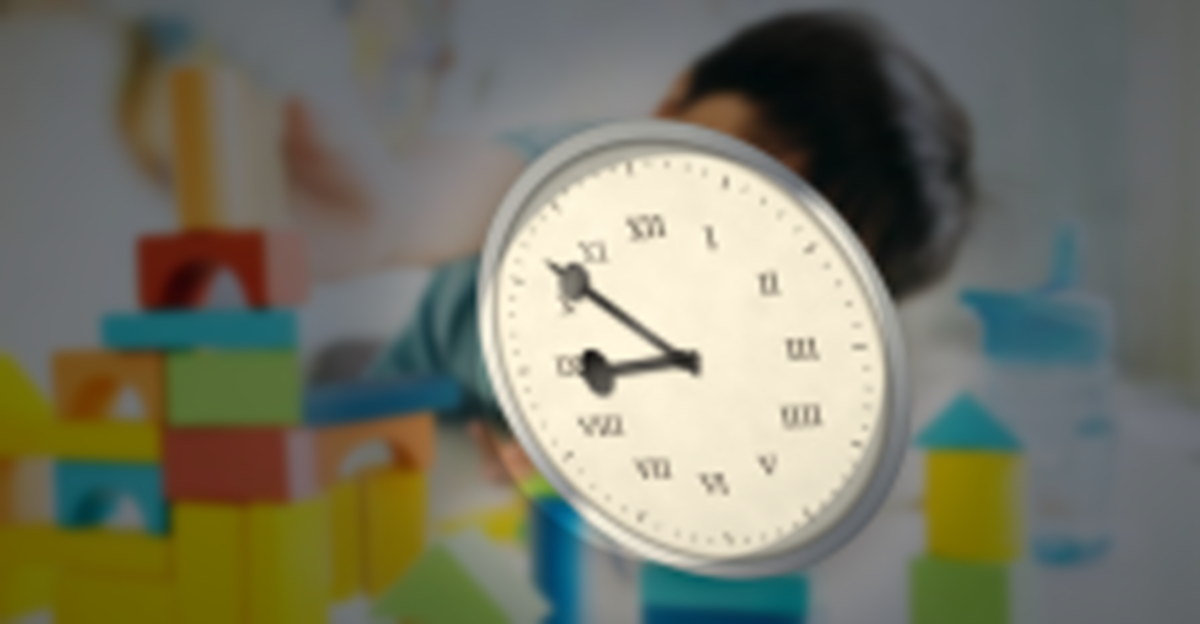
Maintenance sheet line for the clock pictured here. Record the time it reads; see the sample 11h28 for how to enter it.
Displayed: 8h52
